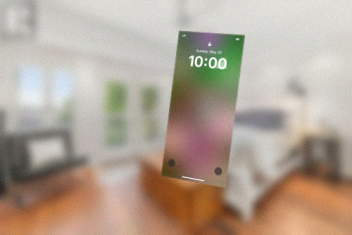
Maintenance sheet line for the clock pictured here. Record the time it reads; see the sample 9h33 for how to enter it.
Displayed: 10h00
